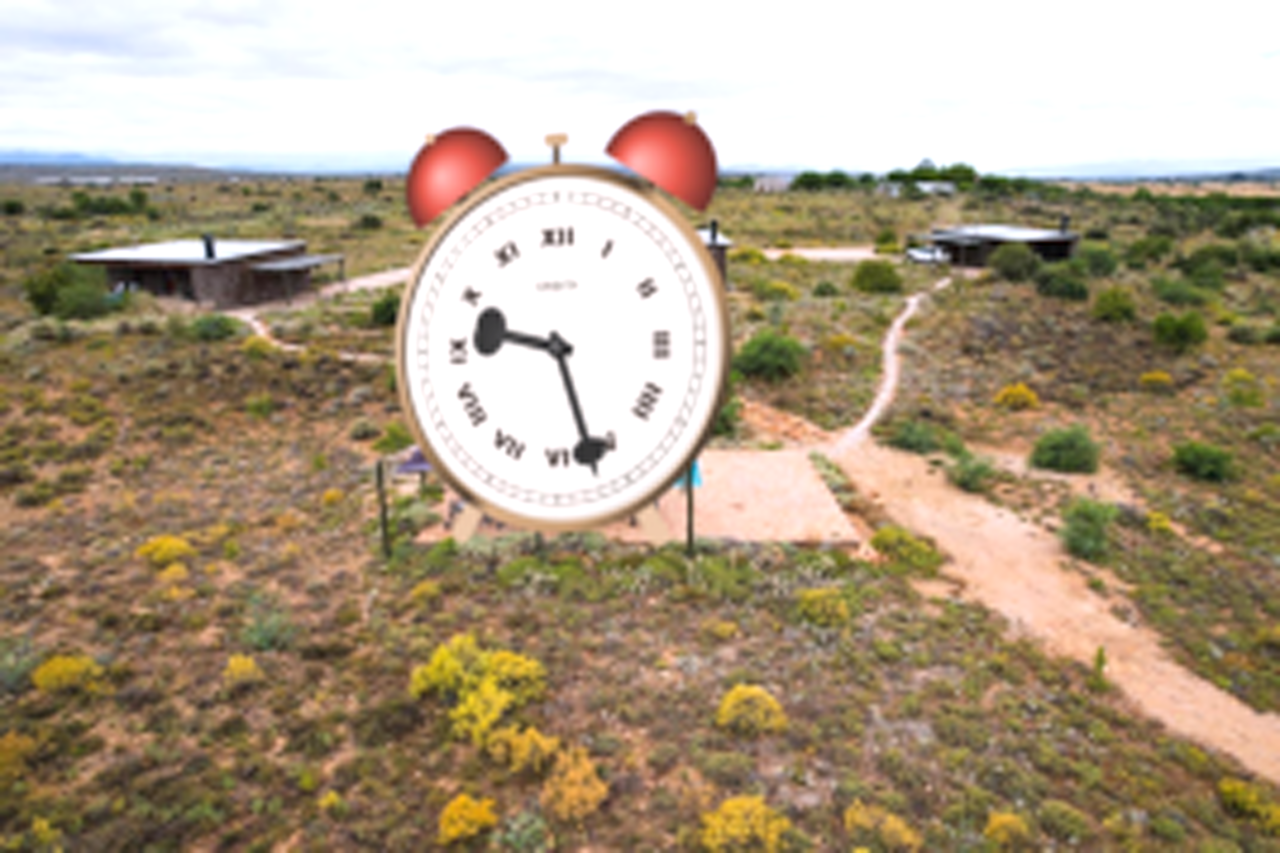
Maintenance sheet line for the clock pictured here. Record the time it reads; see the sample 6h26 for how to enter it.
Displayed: 9h27
